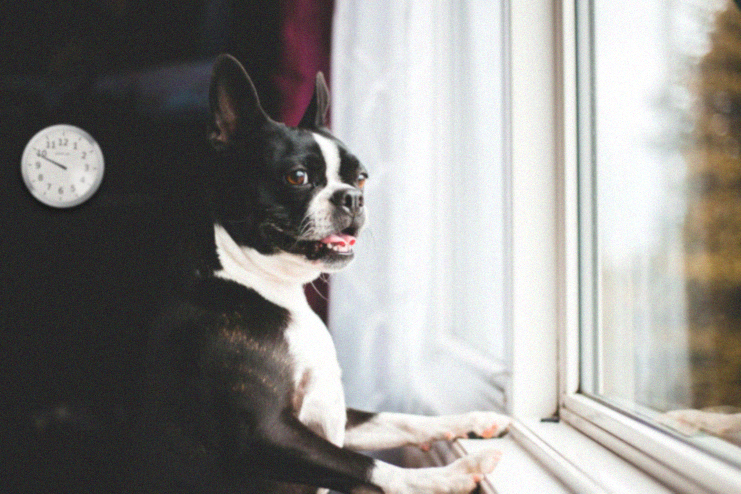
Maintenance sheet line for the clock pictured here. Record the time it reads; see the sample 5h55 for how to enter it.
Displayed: 9h49
